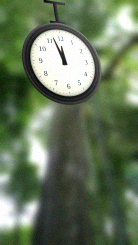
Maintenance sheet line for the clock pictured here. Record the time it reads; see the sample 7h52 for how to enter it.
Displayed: 11h57
